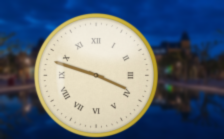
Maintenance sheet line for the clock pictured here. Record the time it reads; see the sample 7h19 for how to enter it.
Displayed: 3h48
